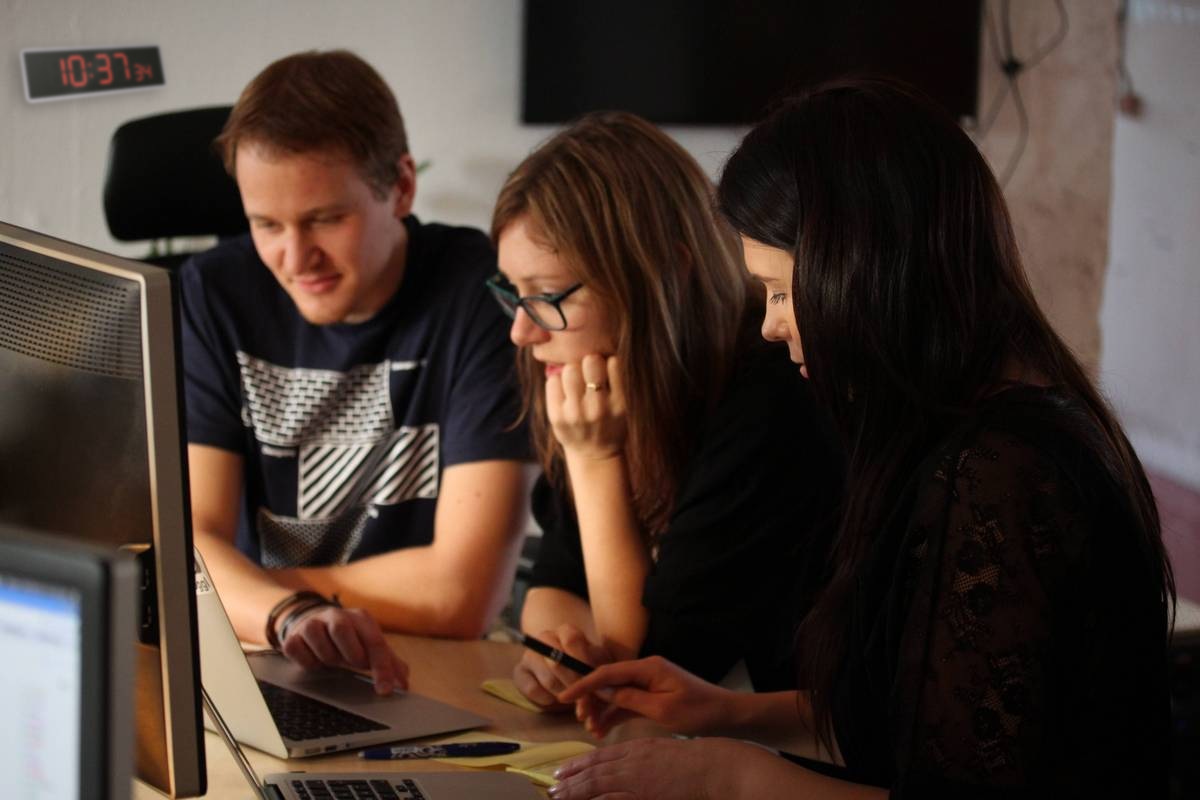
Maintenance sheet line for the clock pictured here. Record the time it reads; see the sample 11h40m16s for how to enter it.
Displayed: 10h37m34s
